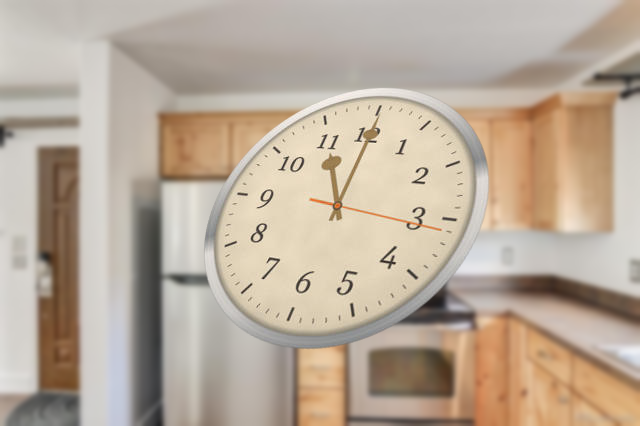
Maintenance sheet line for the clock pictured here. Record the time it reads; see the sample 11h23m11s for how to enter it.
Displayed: 11h00m16s
